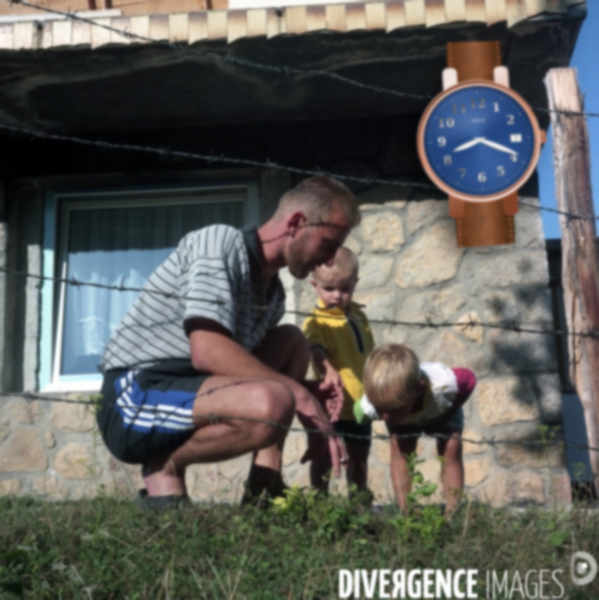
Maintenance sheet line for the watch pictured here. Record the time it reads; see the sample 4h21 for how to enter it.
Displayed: 8h19
